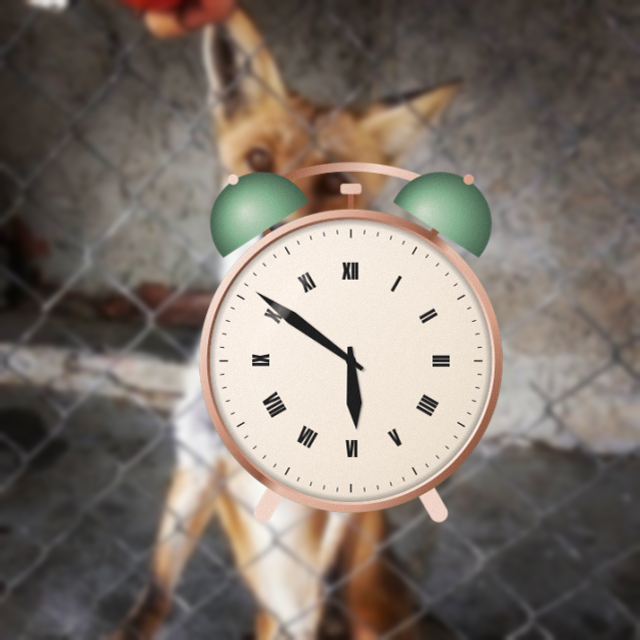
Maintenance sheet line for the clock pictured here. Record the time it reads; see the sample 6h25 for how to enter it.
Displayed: 5h51
